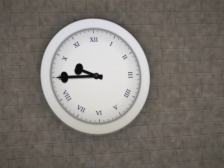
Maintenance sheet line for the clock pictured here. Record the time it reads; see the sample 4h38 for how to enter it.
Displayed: 9h45
